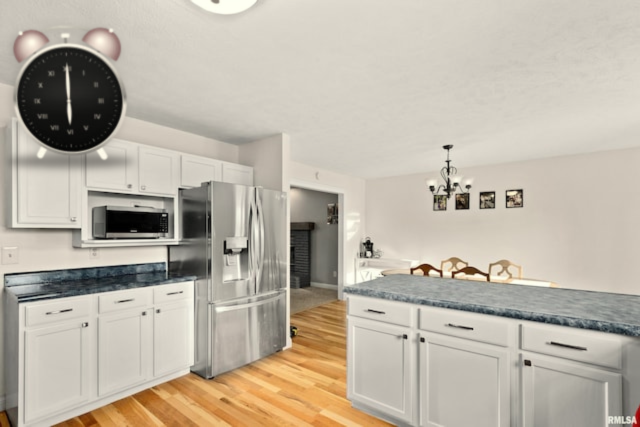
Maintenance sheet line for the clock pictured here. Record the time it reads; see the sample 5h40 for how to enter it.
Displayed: 6h00
